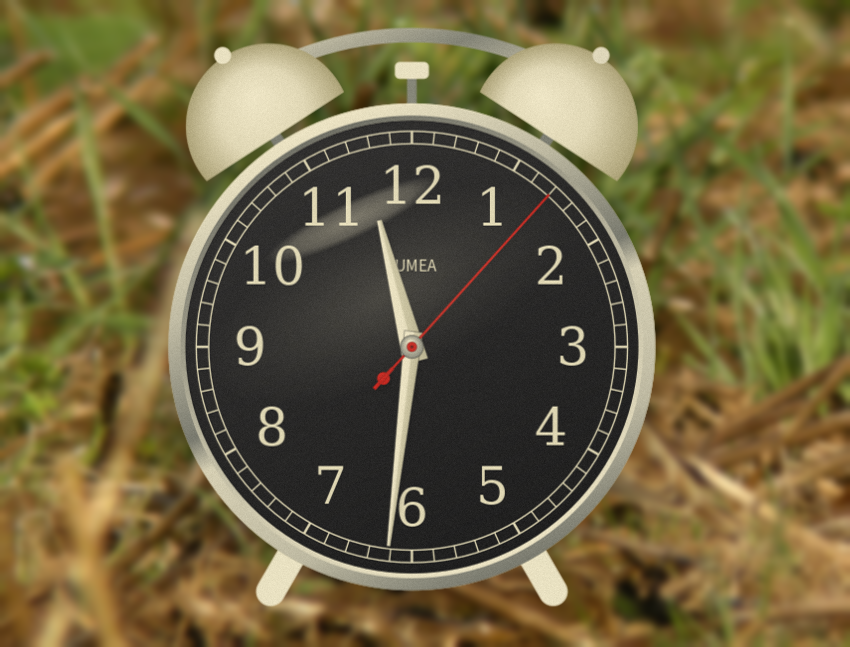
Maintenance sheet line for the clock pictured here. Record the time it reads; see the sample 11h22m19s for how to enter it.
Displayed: 11h31m07s
